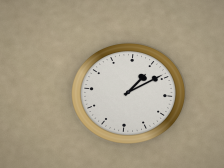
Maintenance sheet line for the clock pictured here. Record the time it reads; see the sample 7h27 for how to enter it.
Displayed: 1h09
